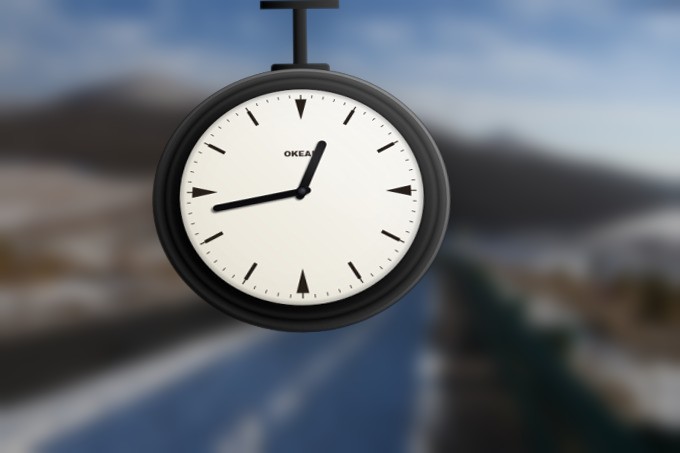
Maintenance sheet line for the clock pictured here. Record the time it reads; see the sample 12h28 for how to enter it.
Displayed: 12h43
